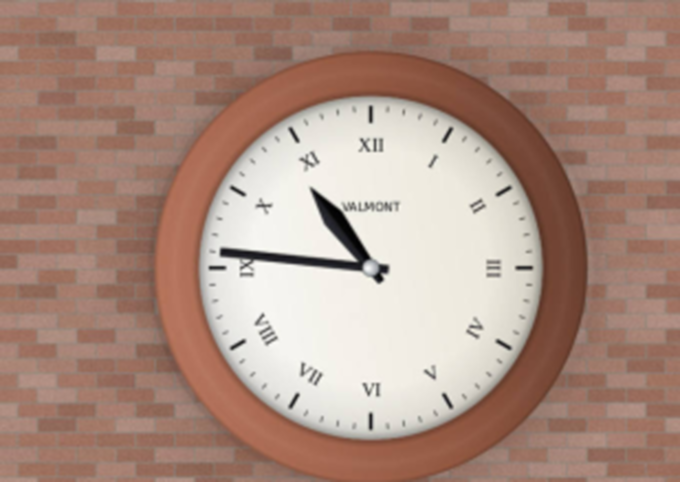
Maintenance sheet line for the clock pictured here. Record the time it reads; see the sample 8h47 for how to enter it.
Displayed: 10h46
